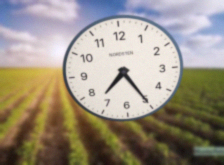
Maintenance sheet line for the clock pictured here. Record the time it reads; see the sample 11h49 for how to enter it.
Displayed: 7h25
